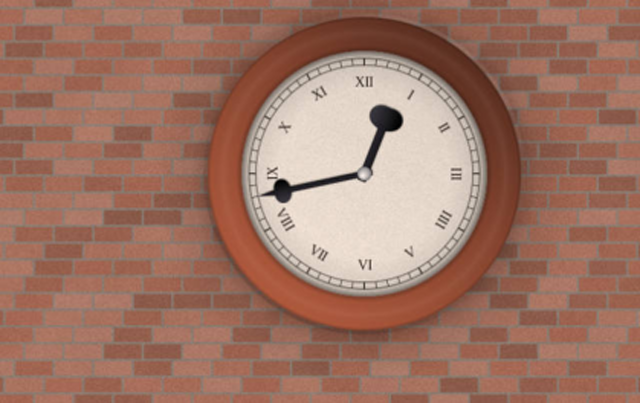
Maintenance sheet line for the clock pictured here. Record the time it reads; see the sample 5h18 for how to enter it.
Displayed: 12h43
